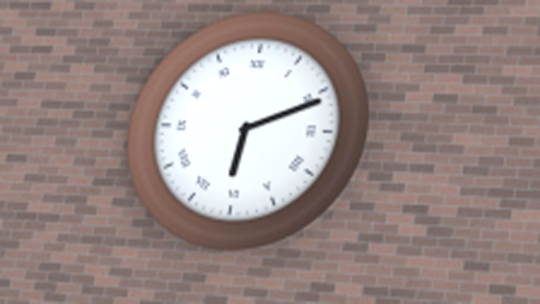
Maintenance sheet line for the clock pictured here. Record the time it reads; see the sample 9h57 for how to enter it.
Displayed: 6h11
